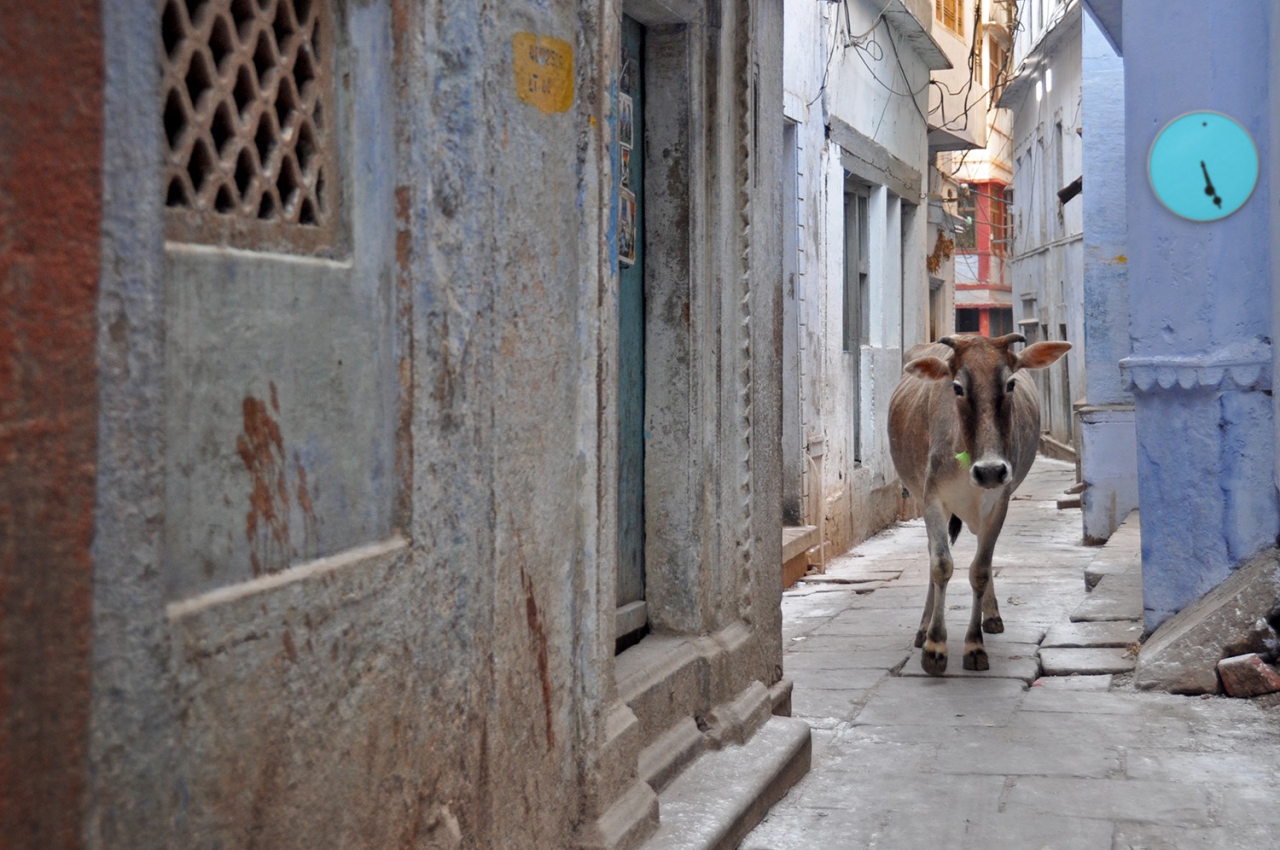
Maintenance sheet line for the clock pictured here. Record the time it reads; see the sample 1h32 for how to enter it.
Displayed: 5h26
